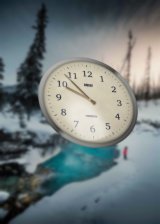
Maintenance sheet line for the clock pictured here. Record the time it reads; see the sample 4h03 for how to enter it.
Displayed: 9h53
